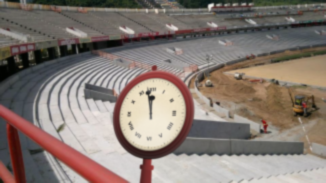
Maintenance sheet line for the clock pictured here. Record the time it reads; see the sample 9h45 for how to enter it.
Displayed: 11h58
